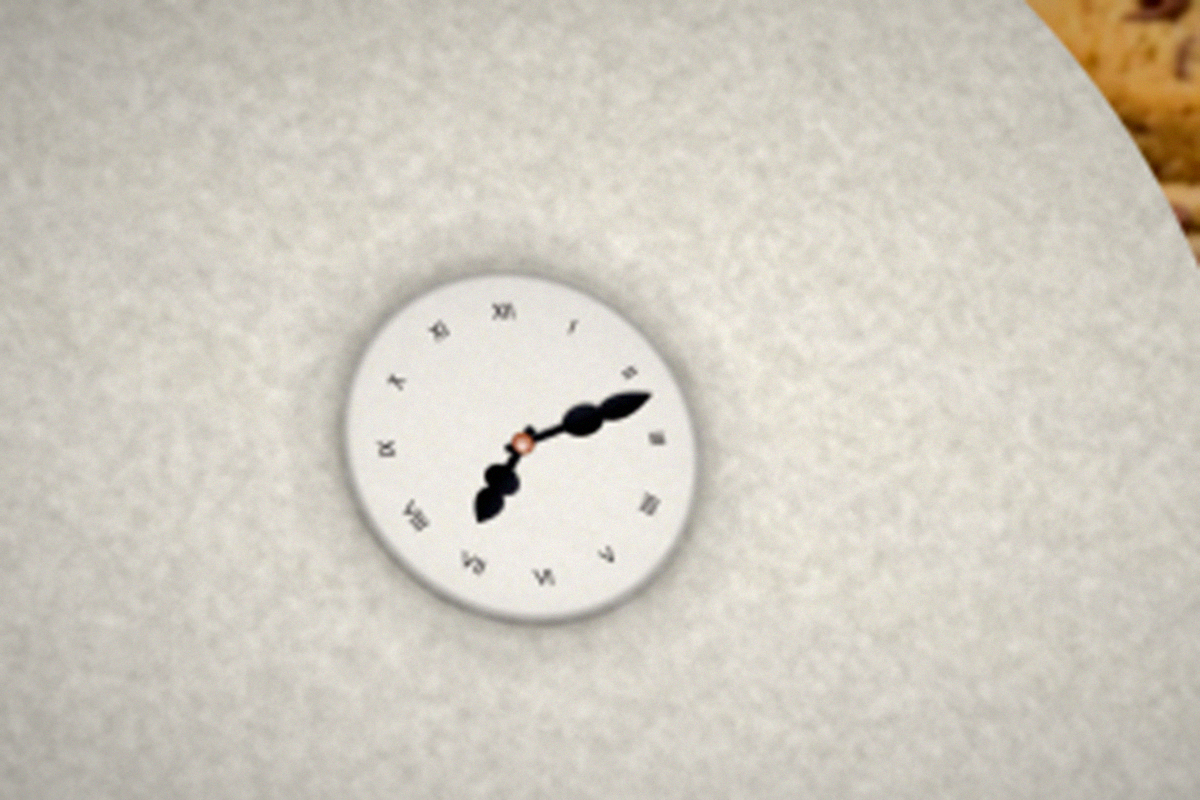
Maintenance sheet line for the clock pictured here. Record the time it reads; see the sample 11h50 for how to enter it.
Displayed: 7h12
